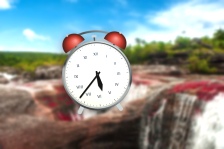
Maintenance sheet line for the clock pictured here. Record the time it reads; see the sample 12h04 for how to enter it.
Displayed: 5h37
